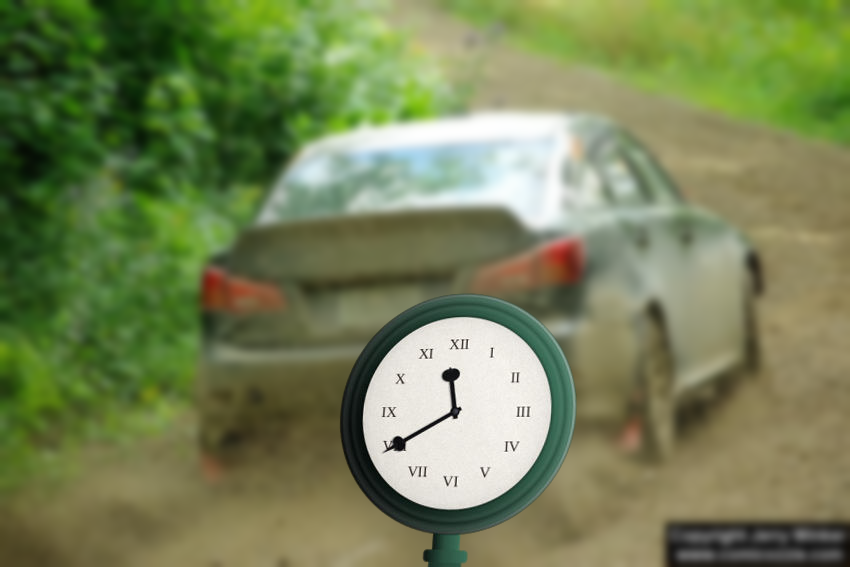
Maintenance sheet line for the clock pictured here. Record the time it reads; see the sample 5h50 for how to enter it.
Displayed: 11h40
